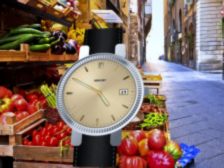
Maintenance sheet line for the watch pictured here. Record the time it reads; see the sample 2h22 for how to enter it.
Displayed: 4h50
